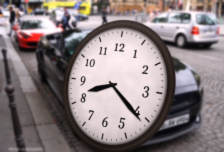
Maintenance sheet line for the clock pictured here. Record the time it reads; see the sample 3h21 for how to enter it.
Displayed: 8h21
